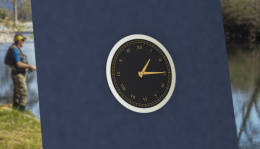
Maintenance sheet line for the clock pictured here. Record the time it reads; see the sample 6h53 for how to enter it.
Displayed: 1h15
